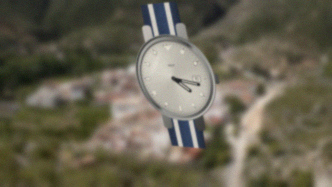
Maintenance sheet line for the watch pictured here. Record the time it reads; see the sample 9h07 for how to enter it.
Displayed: 4h17
